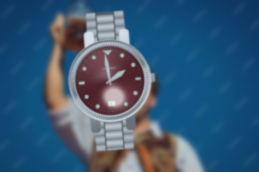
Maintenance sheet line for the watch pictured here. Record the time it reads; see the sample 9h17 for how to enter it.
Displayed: 1h59
